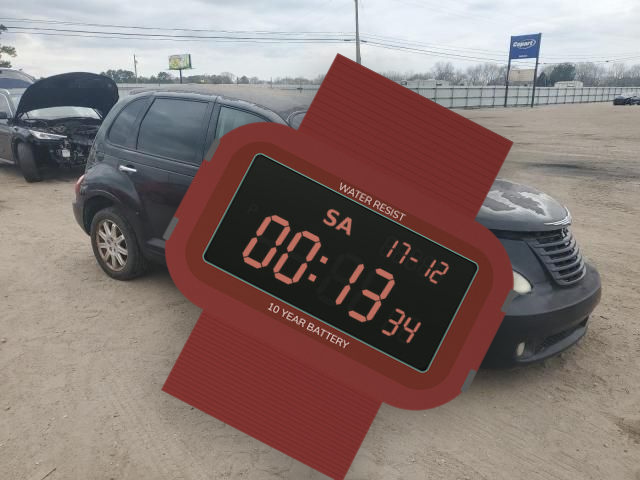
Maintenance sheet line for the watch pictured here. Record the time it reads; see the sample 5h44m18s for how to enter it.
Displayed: 0h13m34s
